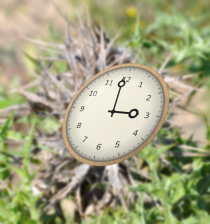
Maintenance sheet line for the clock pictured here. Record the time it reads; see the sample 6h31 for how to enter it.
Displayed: 2h59
